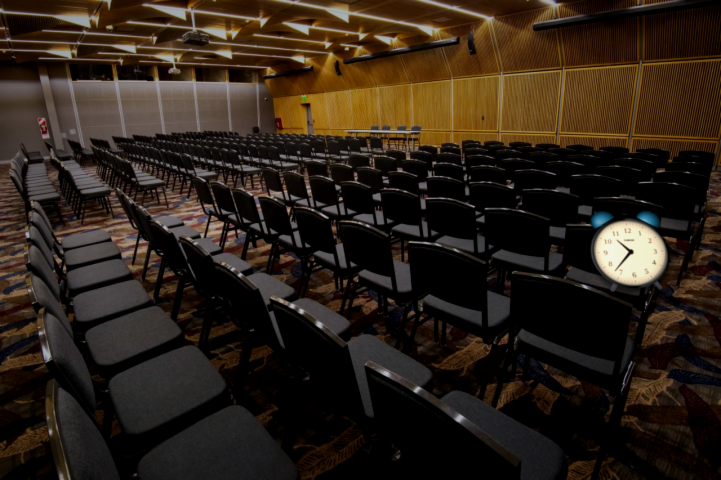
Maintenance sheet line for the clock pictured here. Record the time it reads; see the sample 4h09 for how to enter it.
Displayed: 10h37
